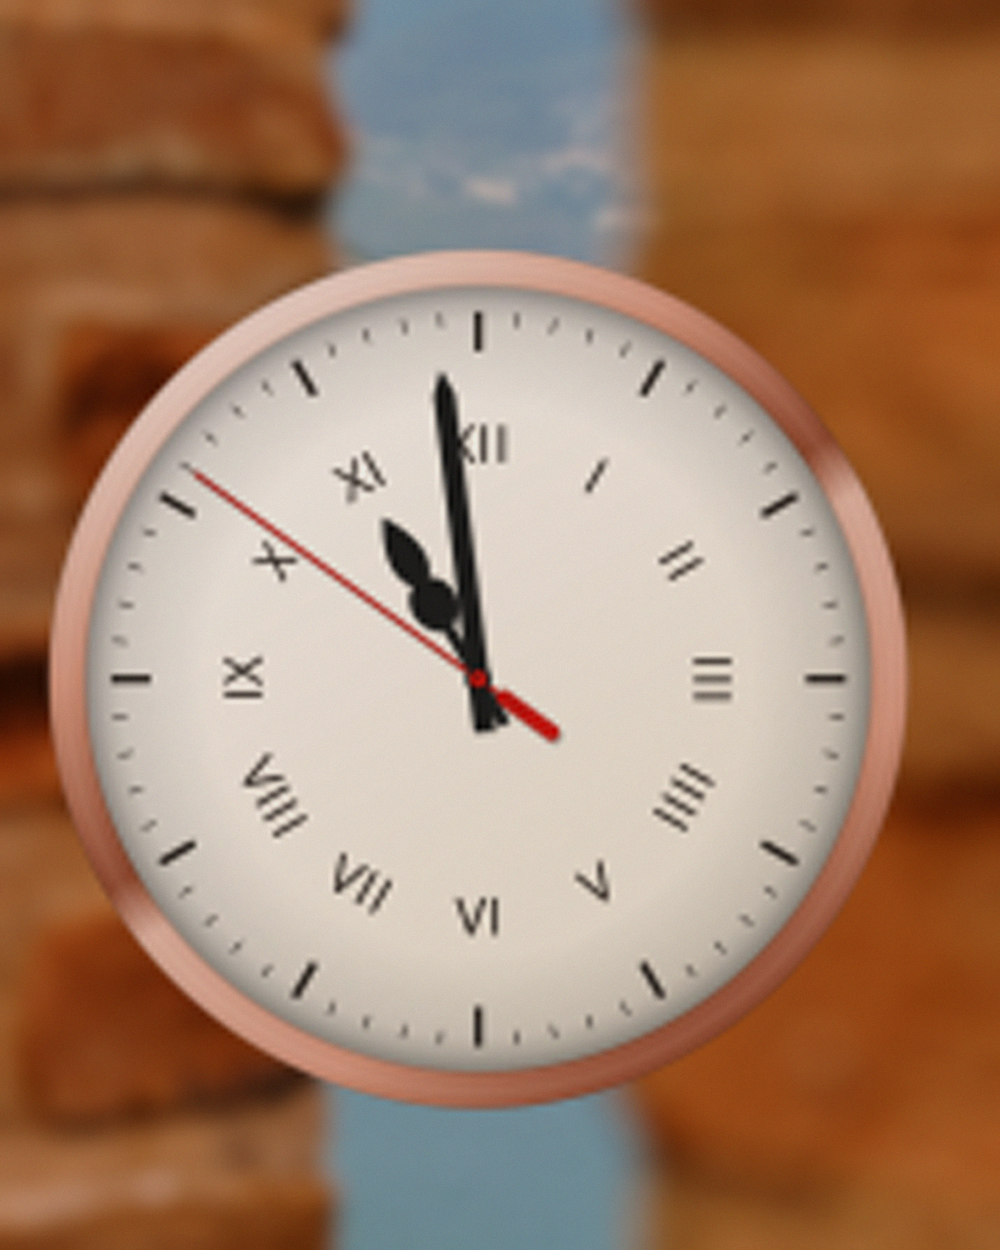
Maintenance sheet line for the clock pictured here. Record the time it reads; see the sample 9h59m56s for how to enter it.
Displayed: 10h58m51s
